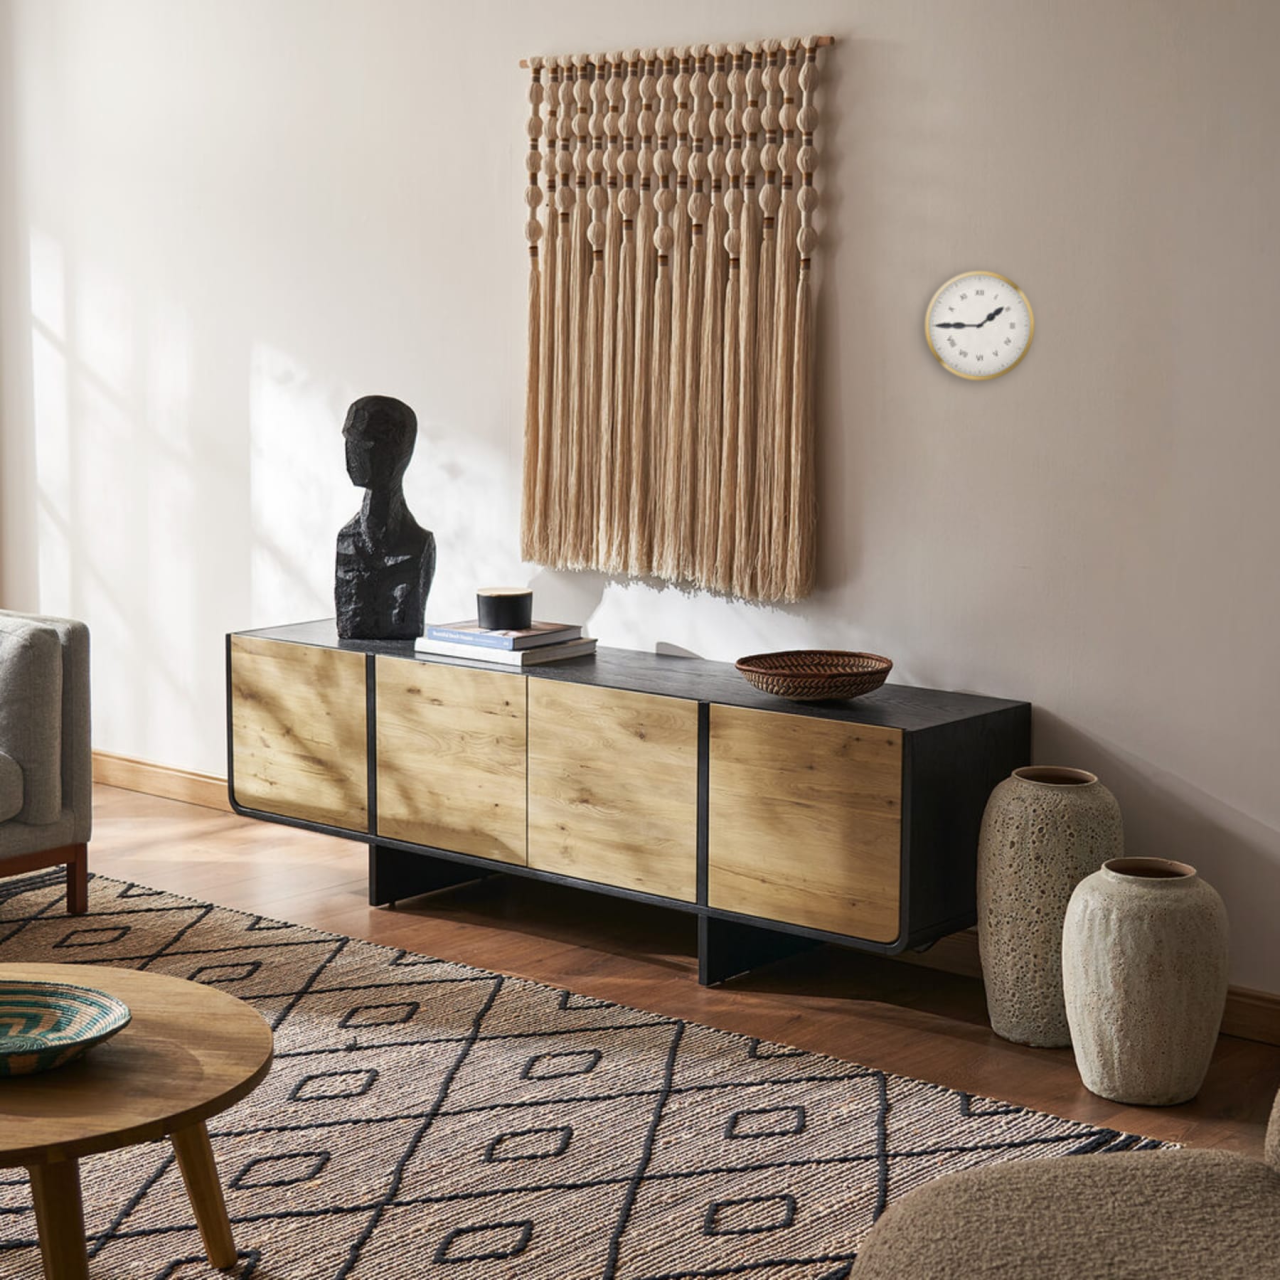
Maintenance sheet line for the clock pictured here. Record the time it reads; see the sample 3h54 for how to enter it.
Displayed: 1h45
